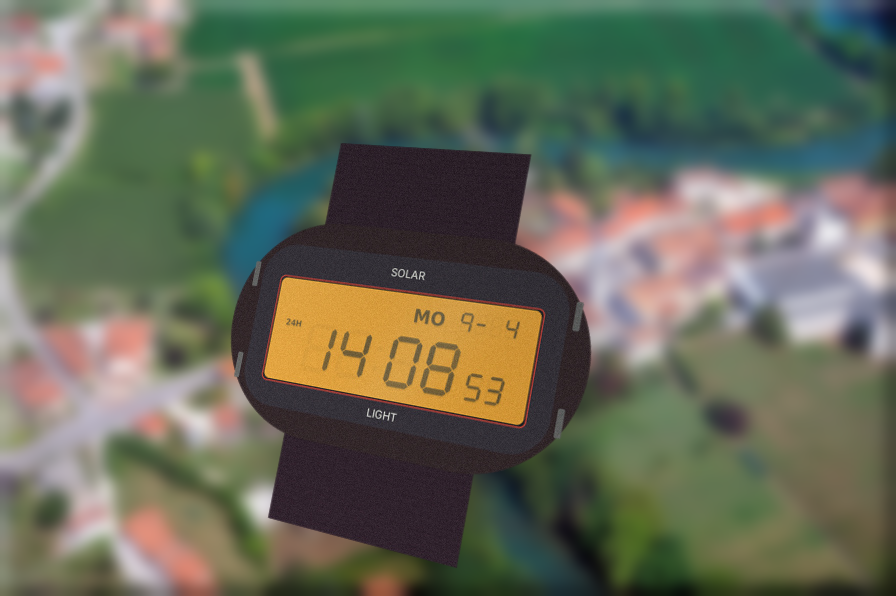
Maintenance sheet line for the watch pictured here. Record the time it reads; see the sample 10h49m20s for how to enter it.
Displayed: 14h08m53s
